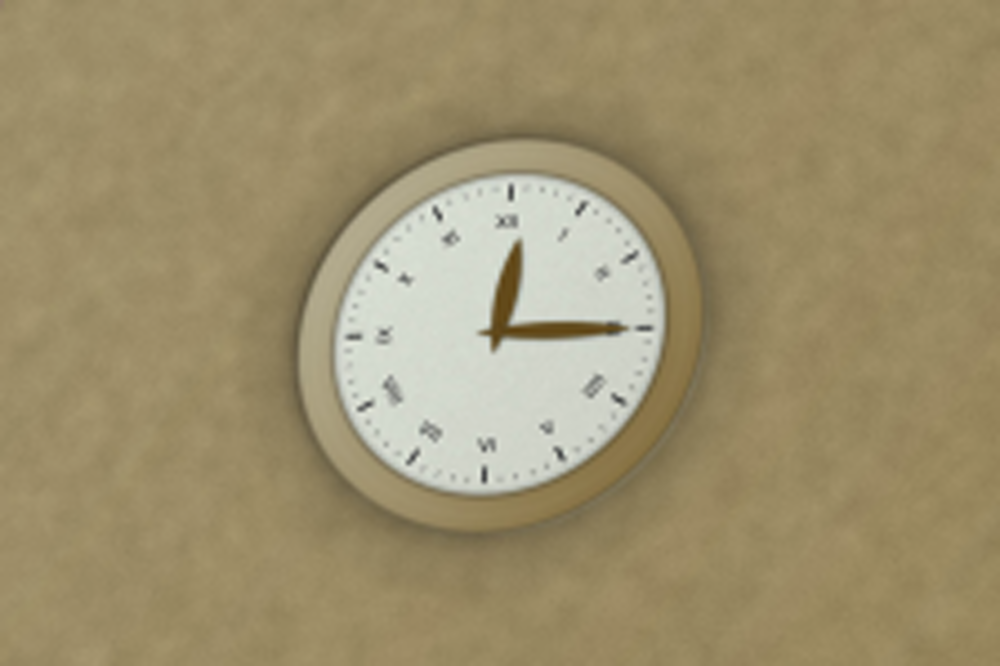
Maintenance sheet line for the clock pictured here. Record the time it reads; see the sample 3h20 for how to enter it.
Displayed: 12h15
